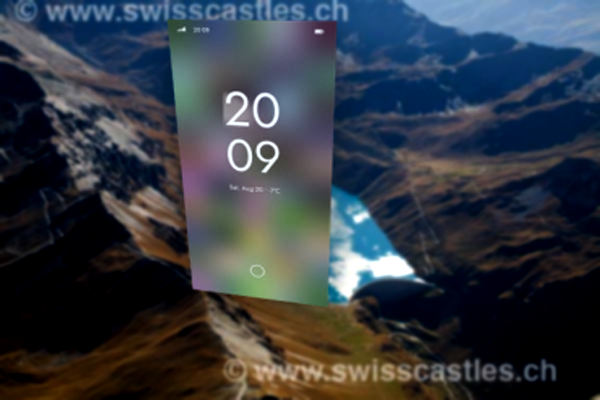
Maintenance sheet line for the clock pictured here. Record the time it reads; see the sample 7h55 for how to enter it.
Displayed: 20h09
